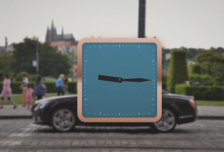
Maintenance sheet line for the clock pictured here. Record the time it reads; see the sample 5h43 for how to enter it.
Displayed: 9h15
